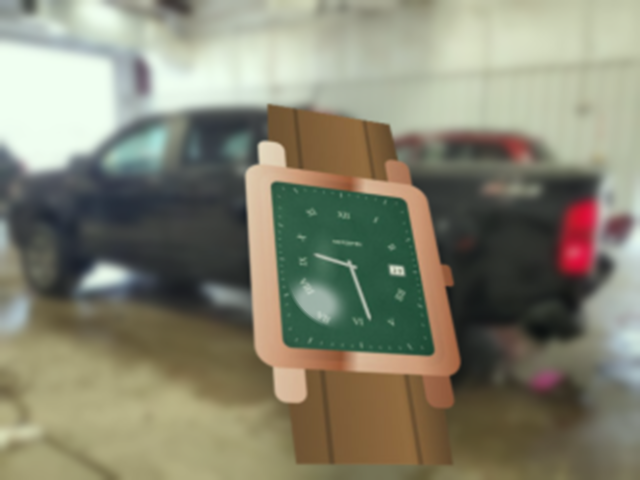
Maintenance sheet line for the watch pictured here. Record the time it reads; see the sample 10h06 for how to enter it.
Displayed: 9h28
